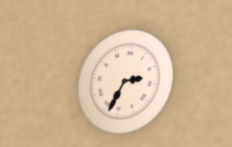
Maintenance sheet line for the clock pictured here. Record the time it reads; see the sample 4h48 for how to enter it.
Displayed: 2h33
